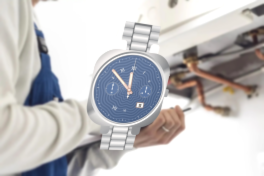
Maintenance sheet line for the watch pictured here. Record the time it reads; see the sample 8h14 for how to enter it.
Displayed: 11h52
